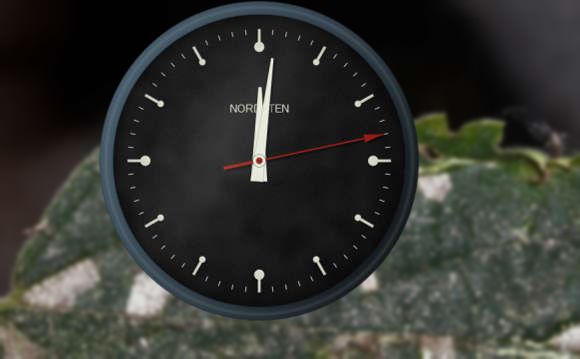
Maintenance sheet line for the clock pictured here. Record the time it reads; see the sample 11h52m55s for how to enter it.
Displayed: 12h01m13s
